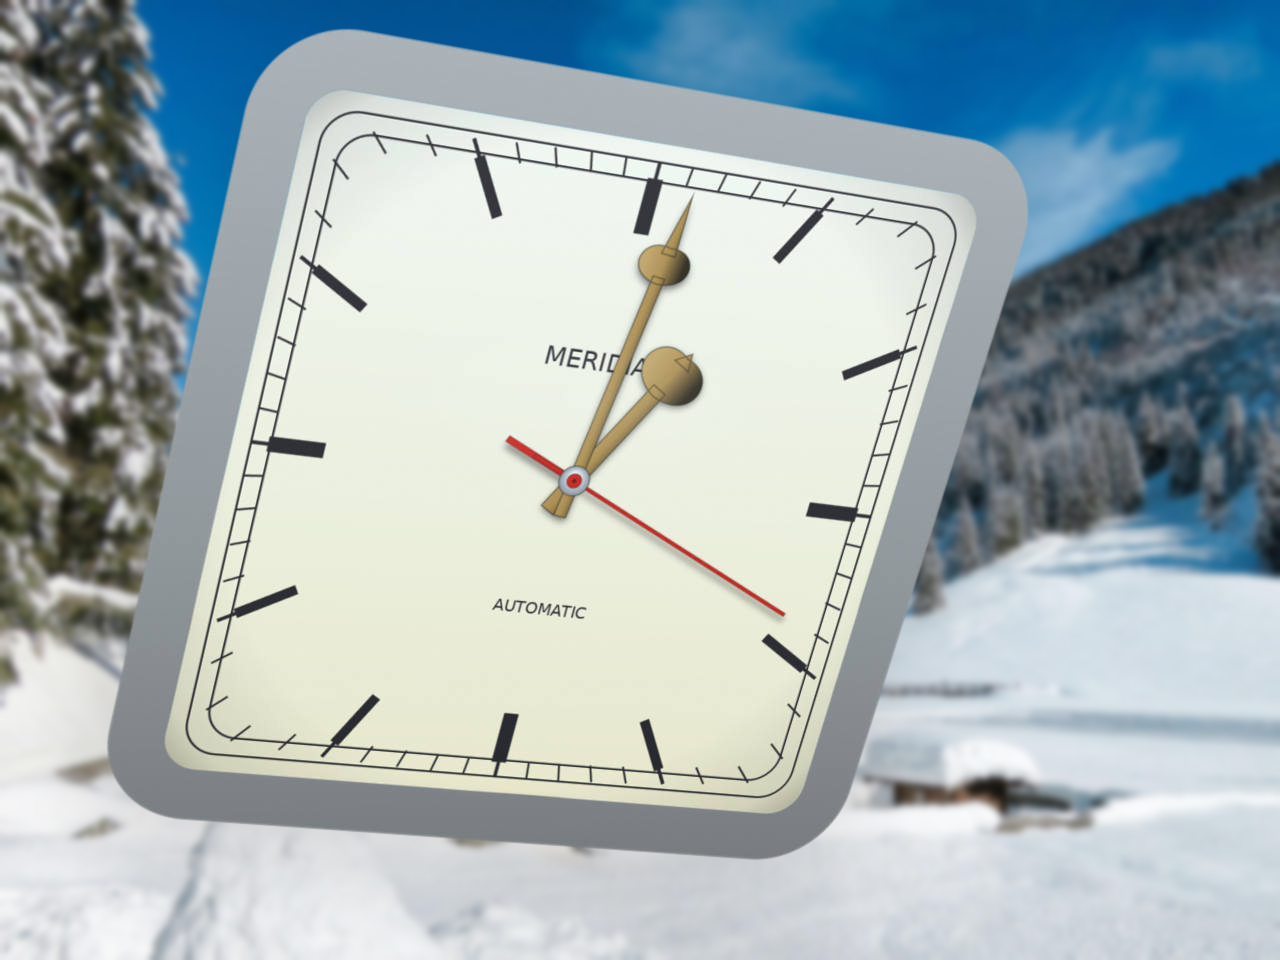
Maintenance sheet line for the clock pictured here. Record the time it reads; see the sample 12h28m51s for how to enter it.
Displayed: 1h01m19s
